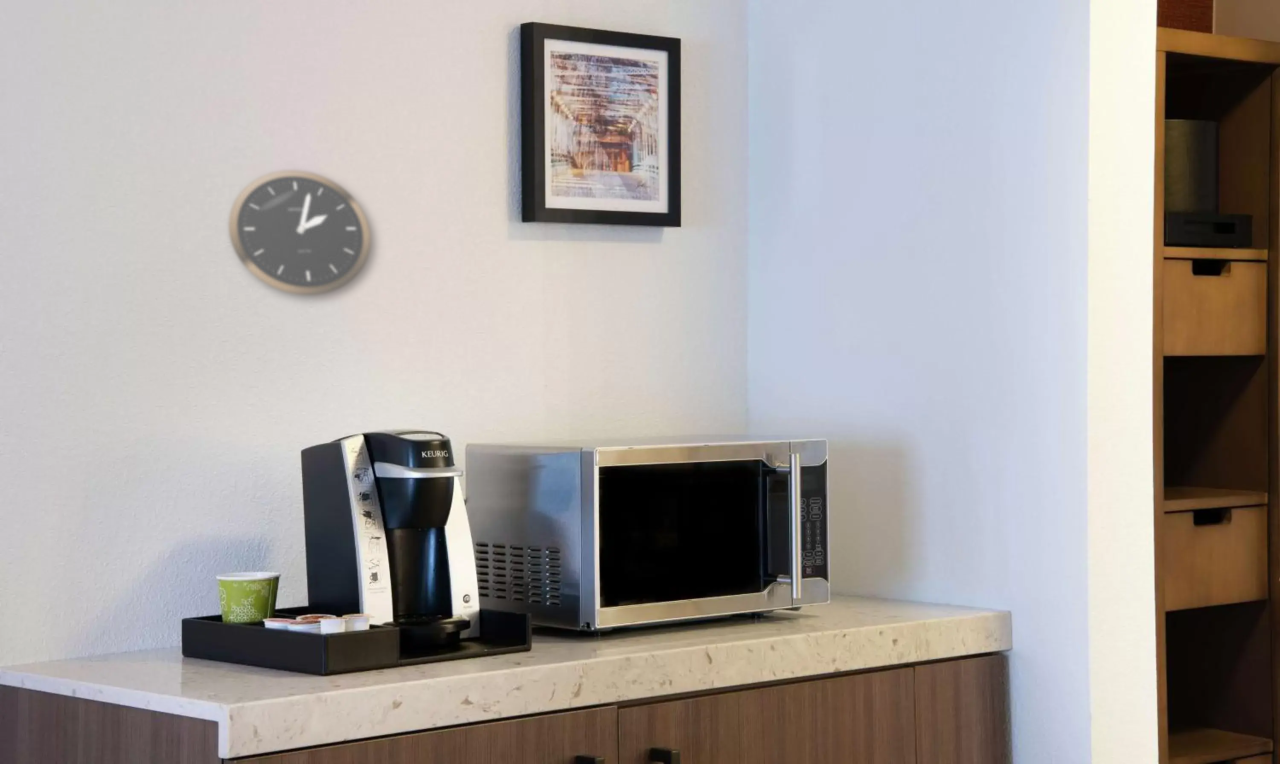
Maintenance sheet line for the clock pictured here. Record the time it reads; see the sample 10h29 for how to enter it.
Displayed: 2h03
